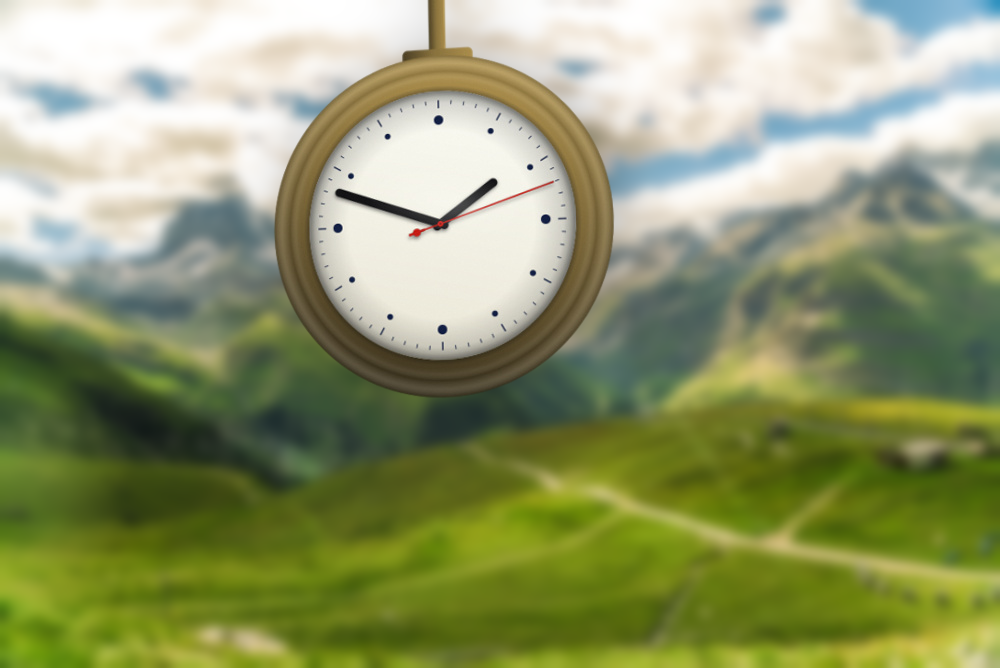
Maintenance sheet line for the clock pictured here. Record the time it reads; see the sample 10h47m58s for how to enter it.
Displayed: 1h48m12s
